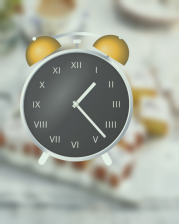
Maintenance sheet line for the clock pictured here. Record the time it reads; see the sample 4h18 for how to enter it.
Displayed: 1h23
